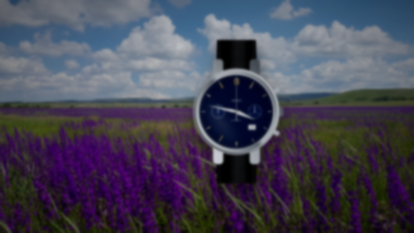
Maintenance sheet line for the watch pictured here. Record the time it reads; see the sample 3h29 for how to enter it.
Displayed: 3h47
